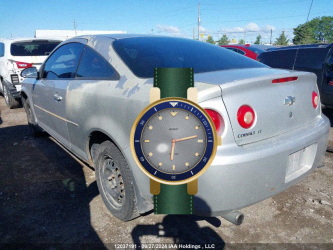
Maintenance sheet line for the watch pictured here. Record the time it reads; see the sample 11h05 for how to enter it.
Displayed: 6h13
